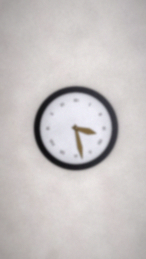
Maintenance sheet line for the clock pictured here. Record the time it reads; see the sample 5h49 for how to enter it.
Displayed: 3h28
